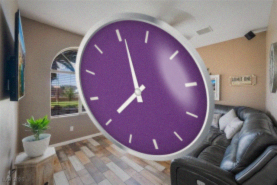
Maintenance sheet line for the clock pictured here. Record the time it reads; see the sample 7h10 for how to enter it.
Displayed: 8h01
